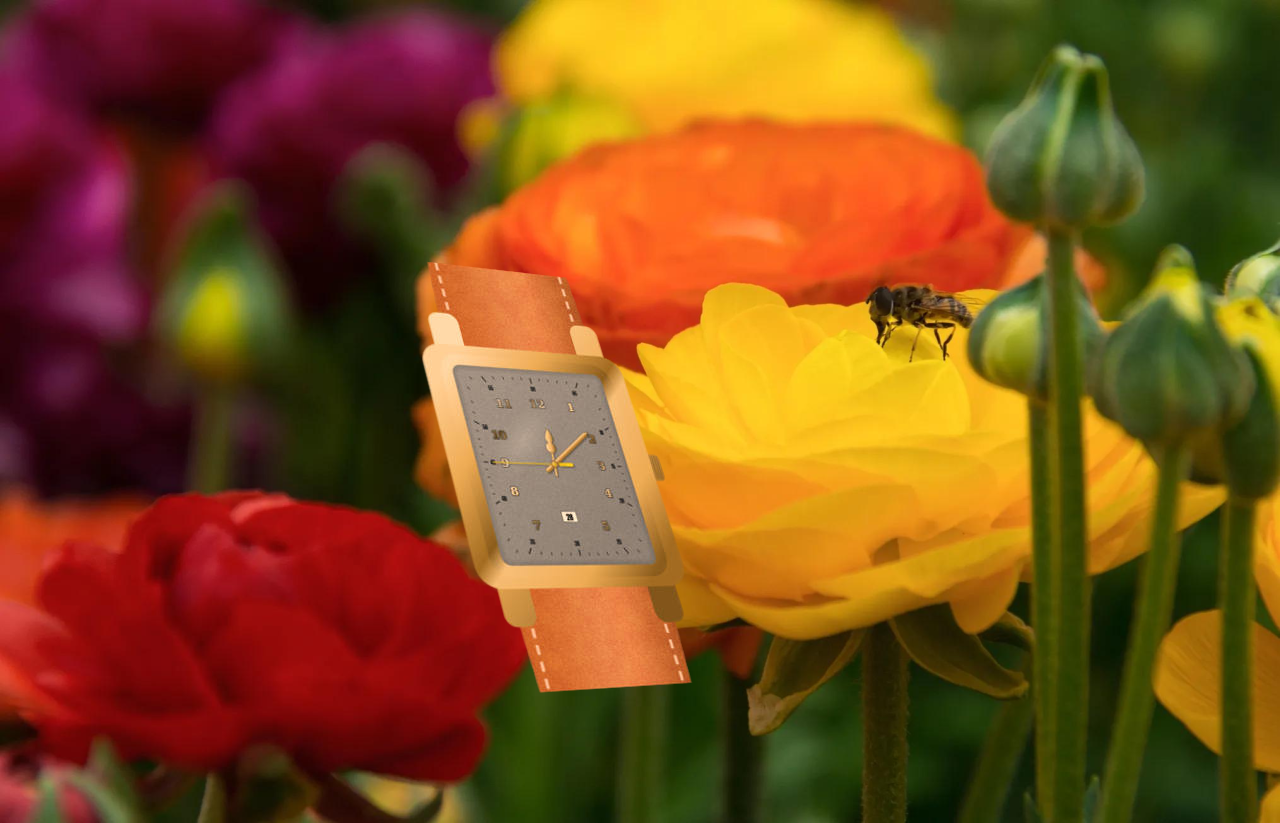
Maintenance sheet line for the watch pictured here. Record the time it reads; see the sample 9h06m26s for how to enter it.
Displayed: 12h08m45s
